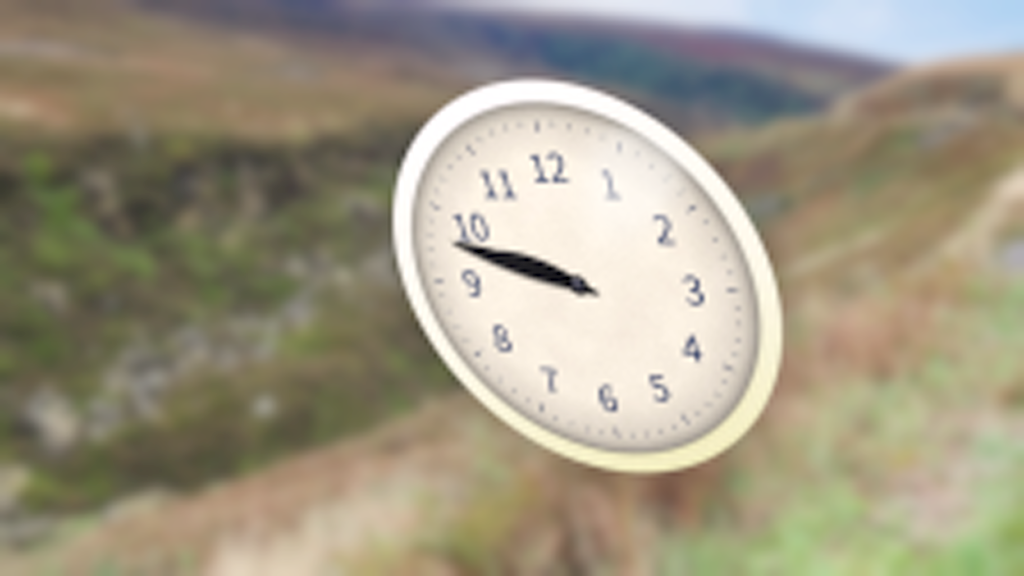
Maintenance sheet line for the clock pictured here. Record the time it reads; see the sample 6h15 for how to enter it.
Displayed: 9h48
